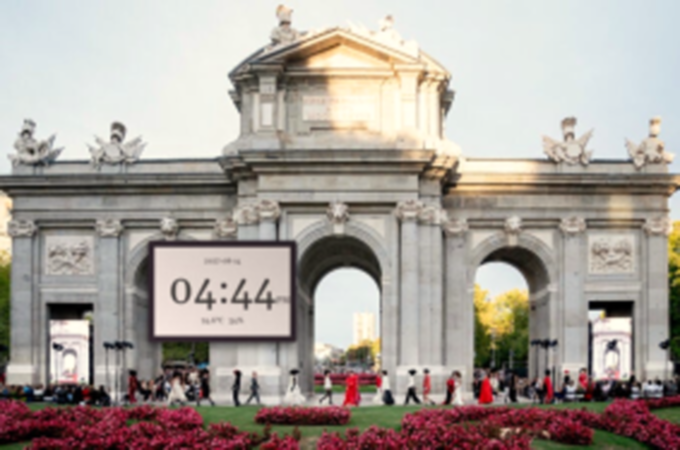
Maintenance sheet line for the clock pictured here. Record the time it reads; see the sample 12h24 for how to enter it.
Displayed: 4h44
